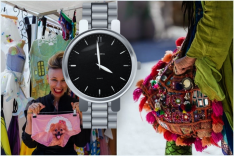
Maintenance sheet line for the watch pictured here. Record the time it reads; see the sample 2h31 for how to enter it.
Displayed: 3h59
